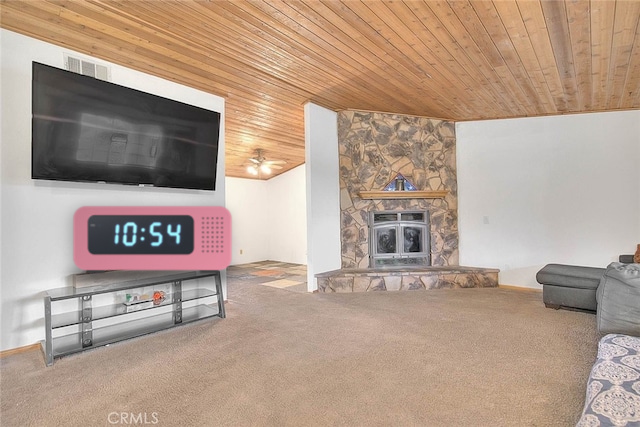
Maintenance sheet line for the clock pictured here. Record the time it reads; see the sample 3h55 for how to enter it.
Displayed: 10h54
